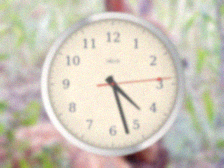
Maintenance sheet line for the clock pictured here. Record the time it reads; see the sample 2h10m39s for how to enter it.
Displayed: 4h27m14s
